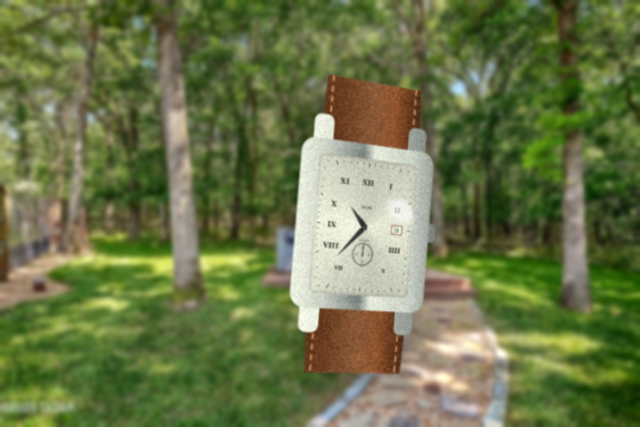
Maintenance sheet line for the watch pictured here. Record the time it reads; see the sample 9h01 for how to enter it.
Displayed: 10h37
